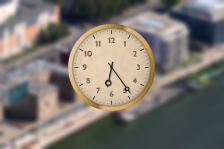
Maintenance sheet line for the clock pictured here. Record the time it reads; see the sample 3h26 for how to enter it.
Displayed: 6h24
